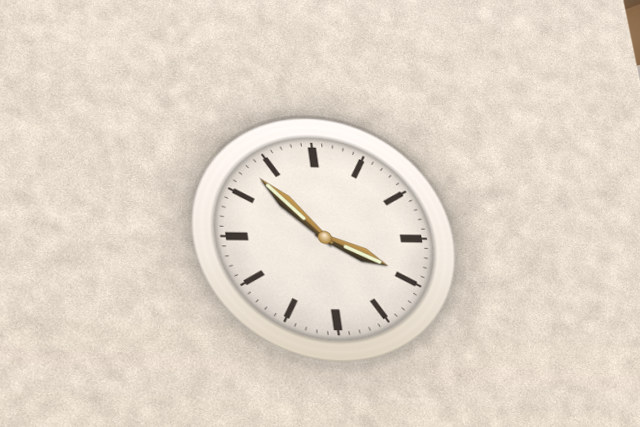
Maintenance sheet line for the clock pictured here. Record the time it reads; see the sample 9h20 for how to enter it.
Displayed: 3h53
